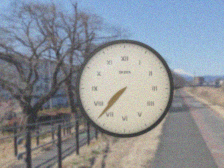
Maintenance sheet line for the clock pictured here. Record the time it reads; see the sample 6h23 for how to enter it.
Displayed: 7h37
